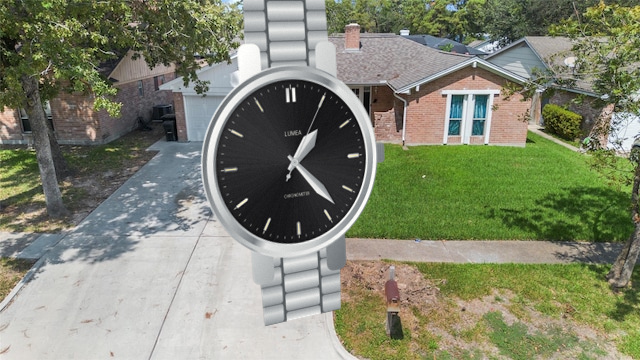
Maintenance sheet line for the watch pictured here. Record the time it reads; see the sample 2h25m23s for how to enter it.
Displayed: 1h23m05s
